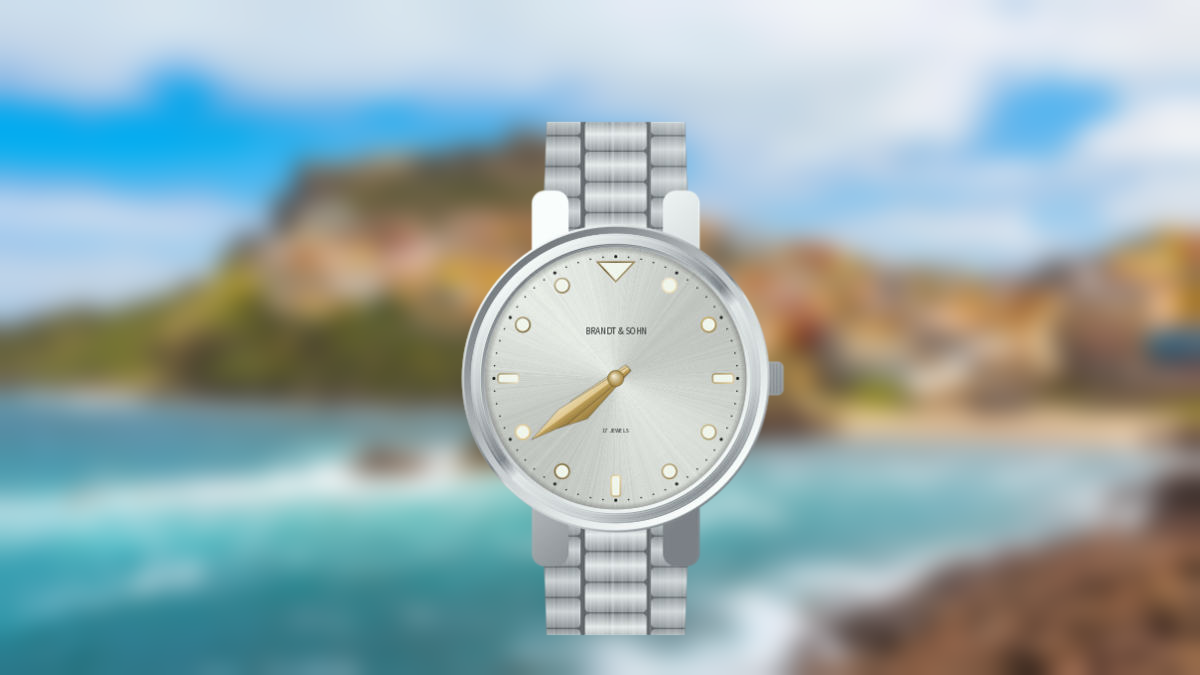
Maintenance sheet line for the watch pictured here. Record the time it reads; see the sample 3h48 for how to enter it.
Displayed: 7h39
